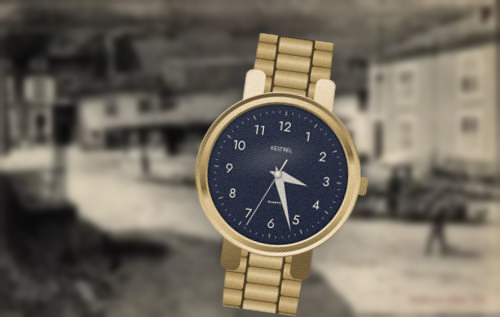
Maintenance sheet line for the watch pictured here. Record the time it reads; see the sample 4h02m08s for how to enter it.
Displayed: 3h26m34s
